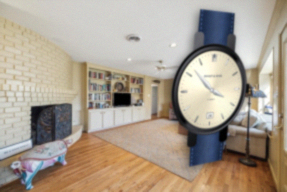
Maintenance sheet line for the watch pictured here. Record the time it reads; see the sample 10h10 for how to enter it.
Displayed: 3h52
